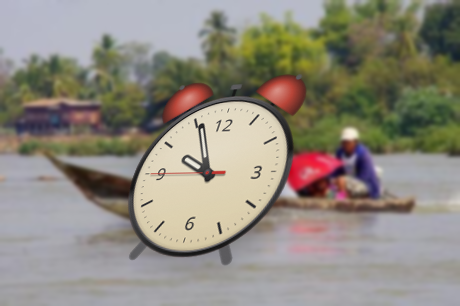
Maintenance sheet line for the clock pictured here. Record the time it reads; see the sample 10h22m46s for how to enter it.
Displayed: 9h55m45s
